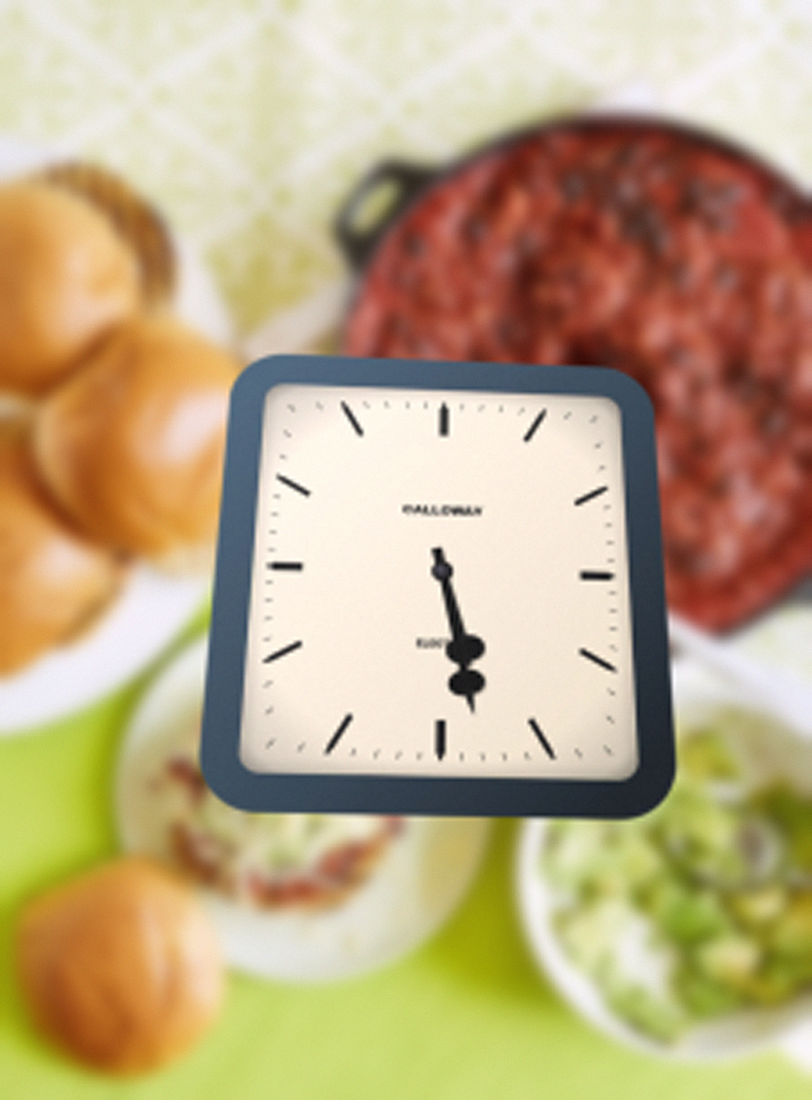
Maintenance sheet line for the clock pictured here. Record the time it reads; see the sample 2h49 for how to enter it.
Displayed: 5h28
